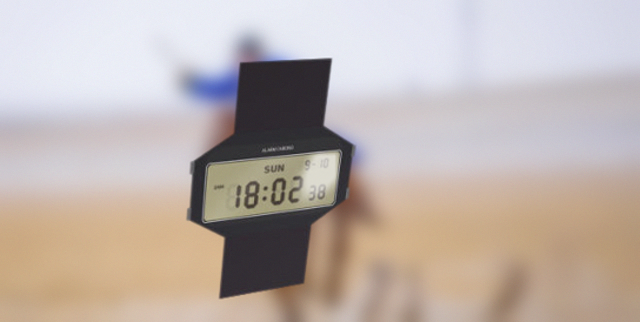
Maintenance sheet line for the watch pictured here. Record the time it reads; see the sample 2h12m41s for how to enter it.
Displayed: 18h02m38s
